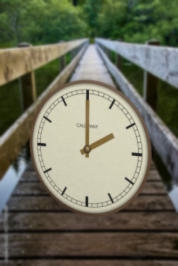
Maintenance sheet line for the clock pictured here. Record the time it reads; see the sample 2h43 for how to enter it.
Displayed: 2h00
